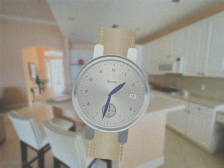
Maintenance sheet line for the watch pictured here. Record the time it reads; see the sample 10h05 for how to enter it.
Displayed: 1h32
